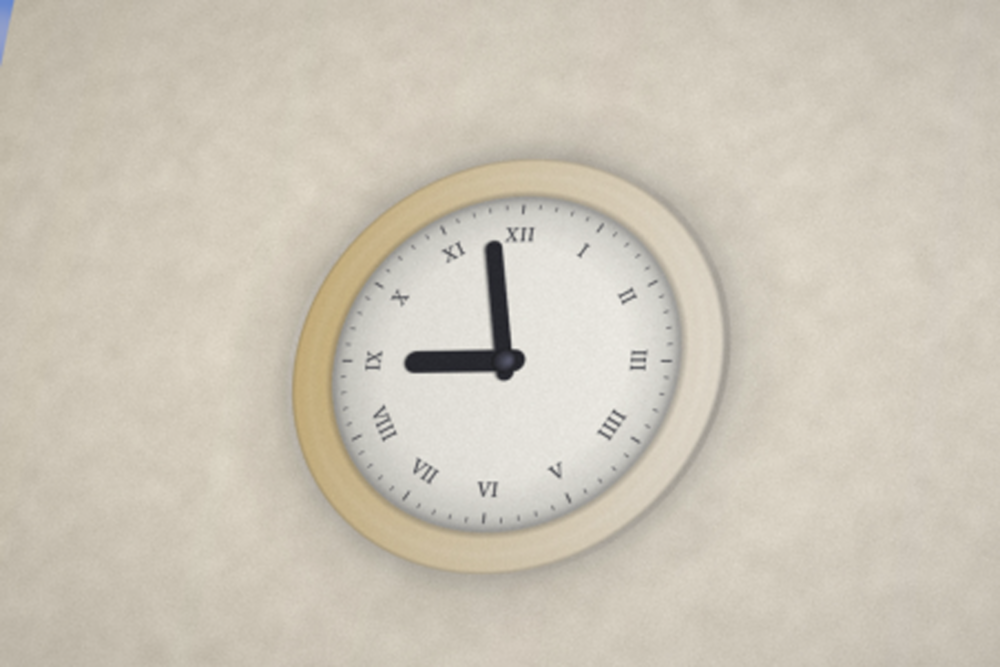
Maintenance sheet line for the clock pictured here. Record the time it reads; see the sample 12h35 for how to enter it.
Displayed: 8h58
